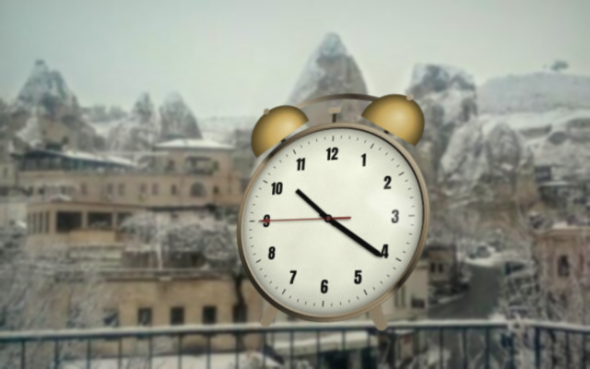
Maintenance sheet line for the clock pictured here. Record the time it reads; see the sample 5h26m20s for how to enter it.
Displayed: 10h20m45s
